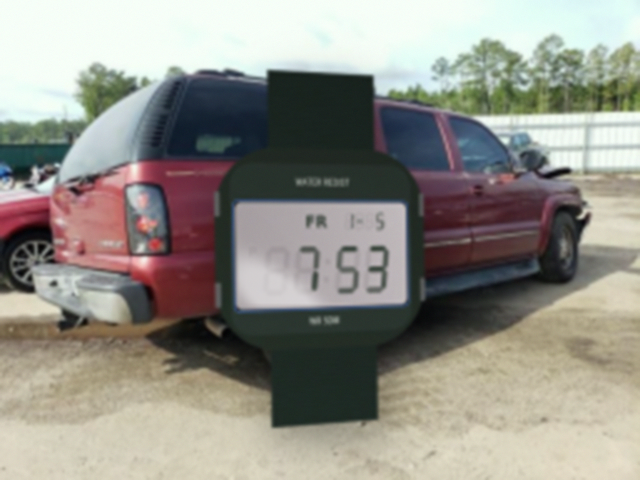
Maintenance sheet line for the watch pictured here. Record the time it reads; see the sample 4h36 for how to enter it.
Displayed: 7h53
